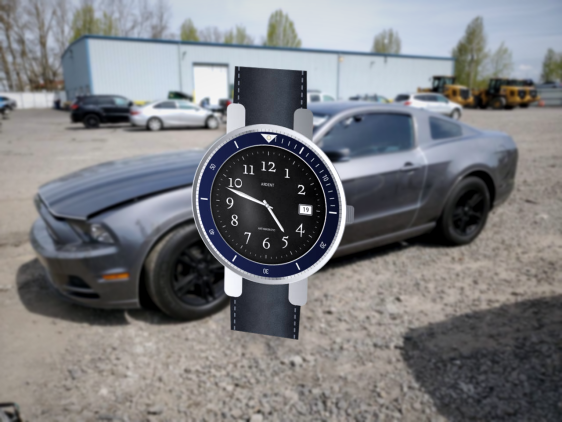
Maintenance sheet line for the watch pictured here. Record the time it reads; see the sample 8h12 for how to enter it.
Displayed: 4h48
